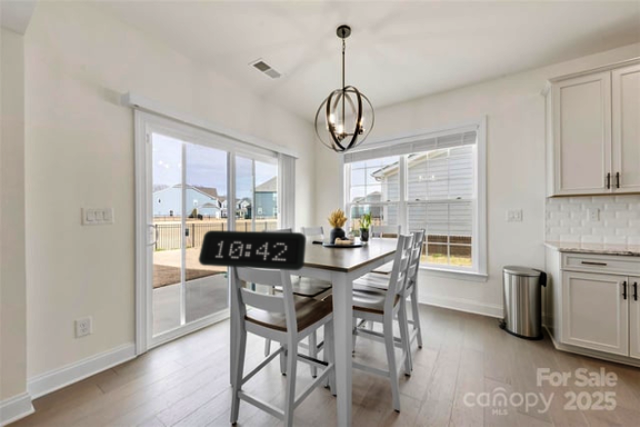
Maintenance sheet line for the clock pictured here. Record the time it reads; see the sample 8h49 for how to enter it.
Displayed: 10h42
